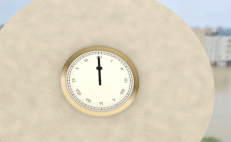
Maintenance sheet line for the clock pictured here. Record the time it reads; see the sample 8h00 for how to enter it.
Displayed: 12h00
